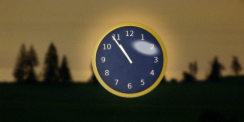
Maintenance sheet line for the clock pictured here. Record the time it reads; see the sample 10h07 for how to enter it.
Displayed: 10h54
